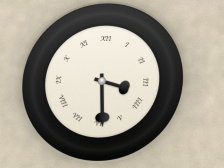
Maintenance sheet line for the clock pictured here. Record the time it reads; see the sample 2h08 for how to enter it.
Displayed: 3h29
